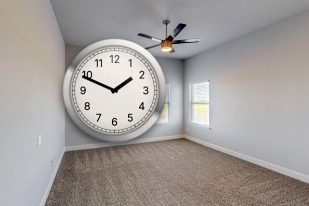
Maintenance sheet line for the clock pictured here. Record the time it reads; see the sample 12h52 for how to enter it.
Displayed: 1h49
